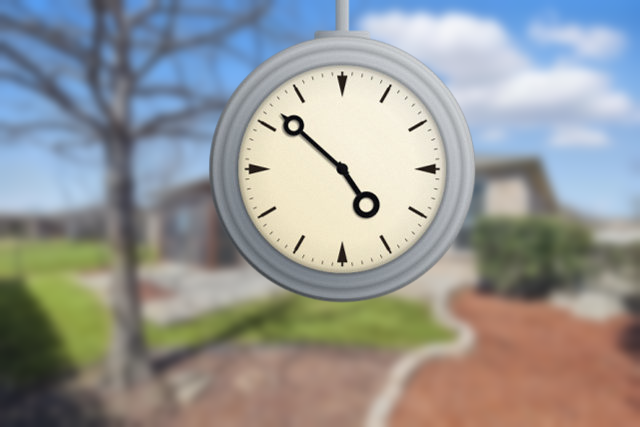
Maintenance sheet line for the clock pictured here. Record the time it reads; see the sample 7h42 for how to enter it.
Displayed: 4h52
